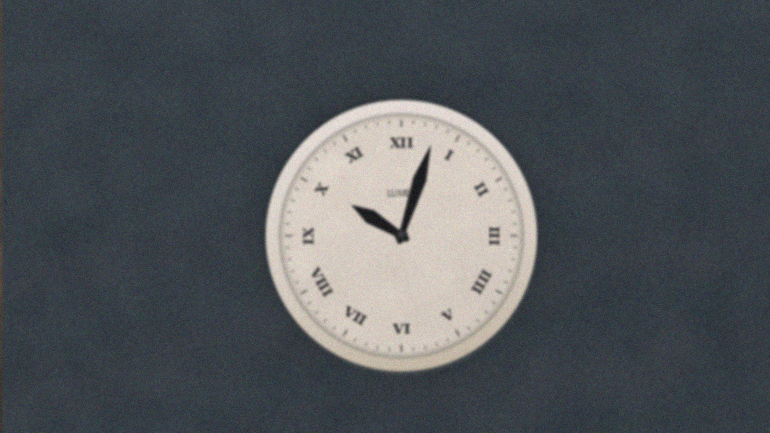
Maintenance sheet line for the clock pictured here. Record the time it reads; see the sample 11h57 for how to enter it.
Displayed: 10h03
